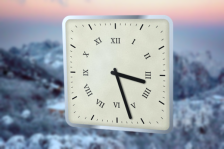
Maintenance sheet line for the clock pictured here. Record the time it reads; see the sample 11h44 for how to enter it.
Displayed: 3h27
